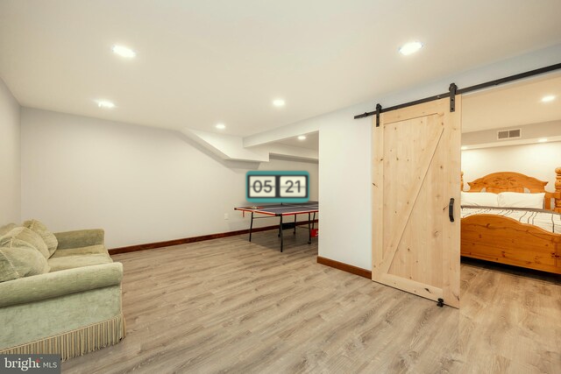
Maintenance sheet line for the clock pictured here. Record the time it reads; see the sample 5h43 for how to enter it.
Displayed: 5h21
